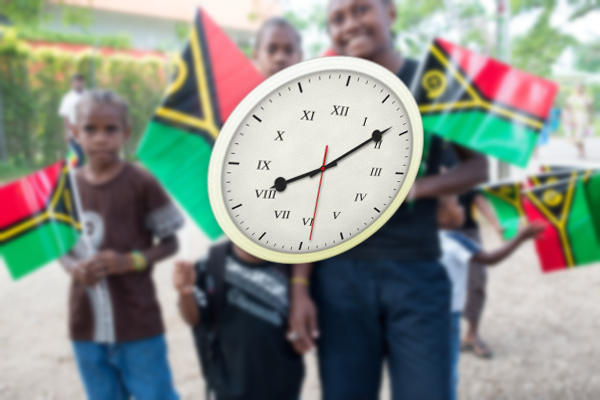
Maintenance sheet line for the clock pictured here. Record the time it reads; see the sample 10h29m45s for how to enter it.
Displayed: 8h08m29s
